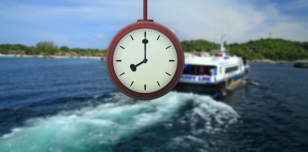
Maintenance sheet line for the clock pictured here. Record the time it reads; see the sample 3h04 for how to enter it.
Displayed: 8h00
